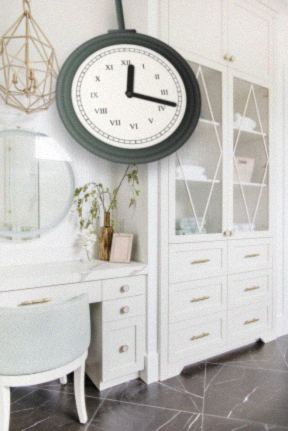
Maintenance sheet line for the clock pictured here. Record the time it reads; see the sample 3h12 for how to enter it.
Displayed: 12h18
